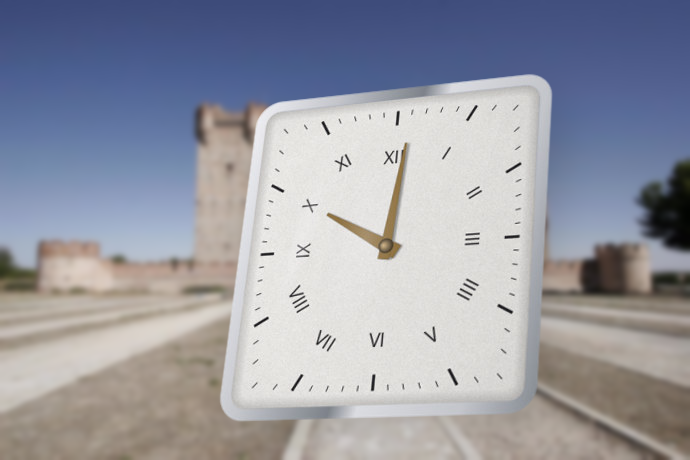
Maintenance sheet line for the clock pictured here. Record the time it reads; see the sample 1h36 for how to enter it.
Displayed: 10h01
